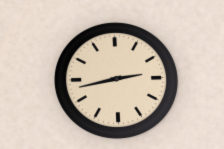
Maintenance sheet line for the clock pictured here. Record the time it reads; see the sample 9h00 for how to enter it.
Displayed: 2h43
